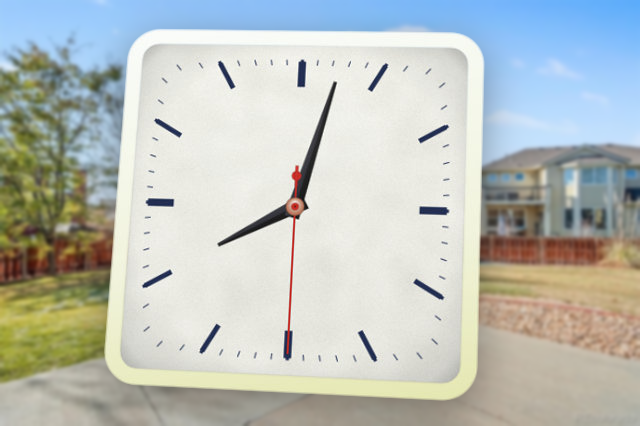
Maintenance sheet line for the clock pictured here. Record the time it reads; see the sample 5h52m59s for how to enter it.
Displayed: 8h02m30s
